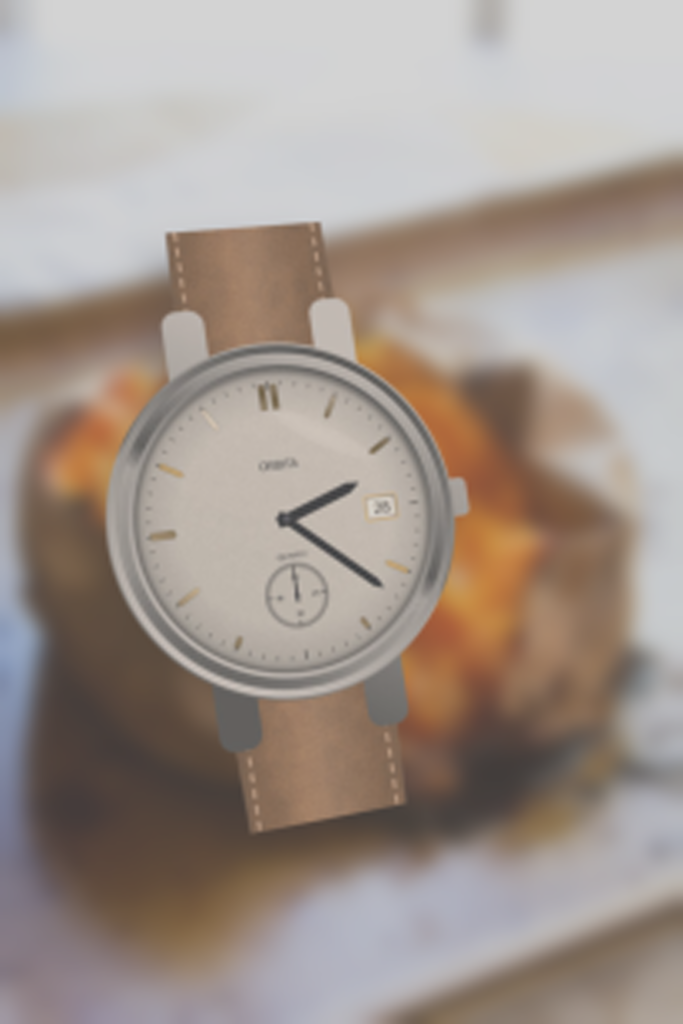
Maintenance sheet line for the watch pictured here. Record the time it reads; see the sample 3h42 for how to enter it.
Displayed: 2h22
